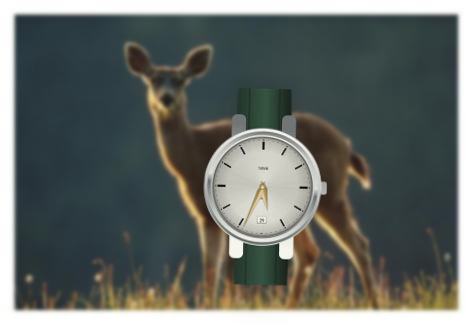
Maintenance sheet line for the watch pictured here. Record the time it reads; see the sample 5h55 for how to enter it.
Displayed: 5h34
